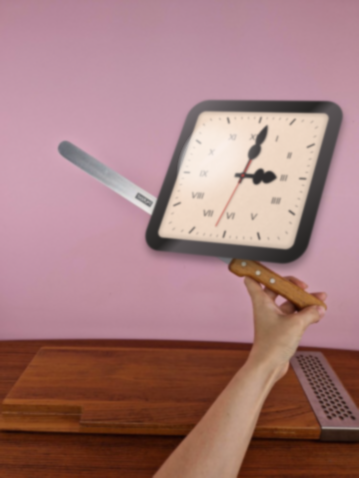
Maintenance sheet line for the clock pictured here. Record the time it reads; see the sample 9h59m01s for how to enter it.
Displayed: 3h01m32s
